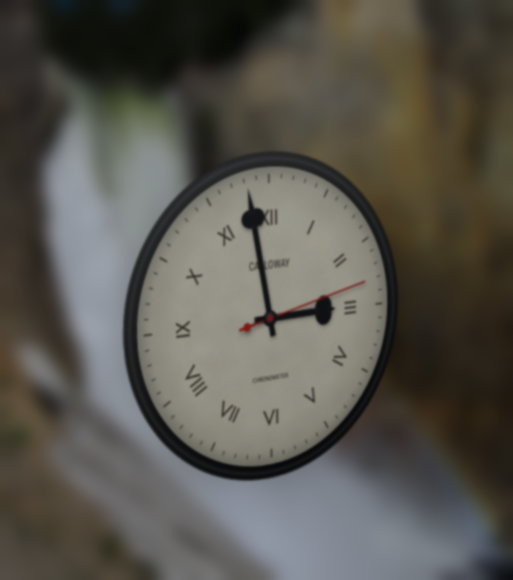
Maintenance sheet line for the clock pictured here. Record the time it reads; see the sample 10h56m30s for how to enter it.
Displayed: 2h58m13s
